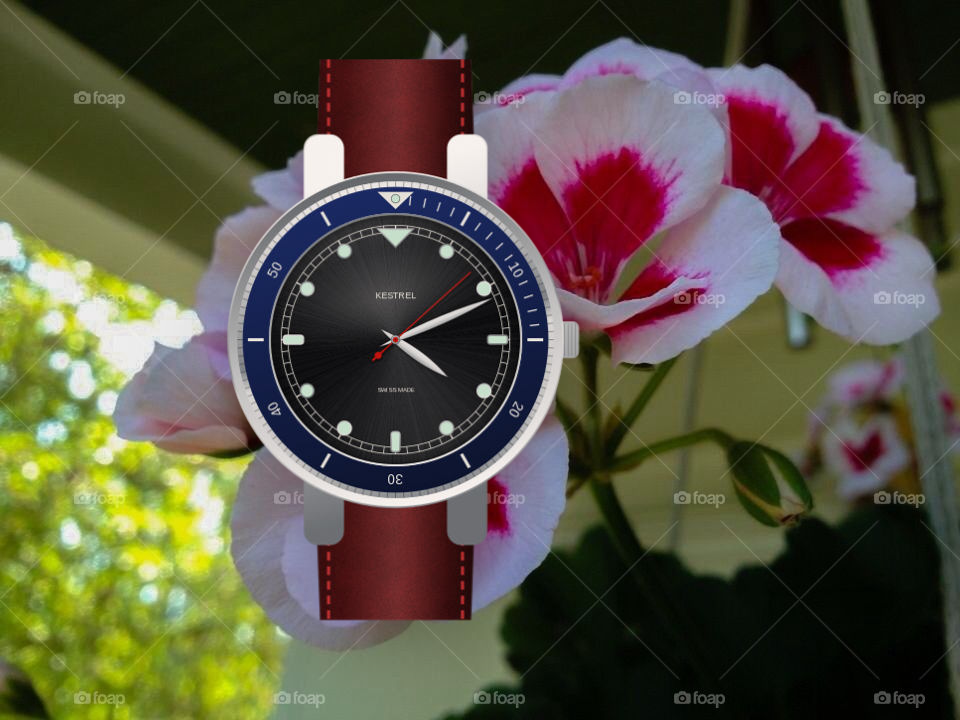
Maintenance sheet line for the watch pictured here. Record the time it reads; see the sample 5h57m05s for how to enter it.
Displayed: 4h11m08s
